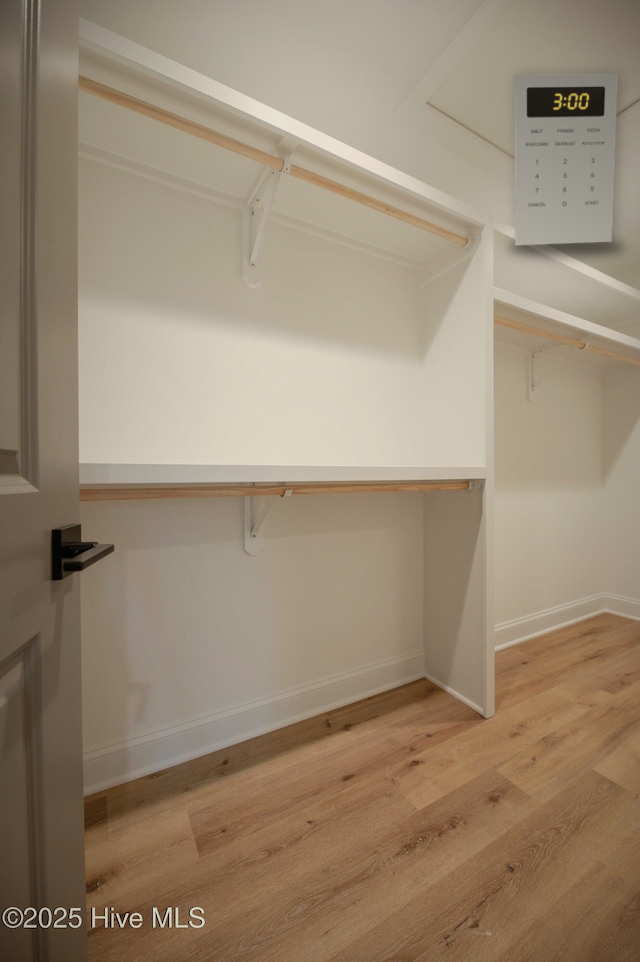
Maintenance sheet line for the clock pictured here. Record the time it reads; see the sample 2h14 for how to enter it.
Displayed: 3h00
